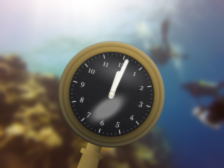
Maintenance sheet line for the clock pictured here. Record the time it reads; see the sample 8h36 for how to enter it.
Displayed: 12h01
